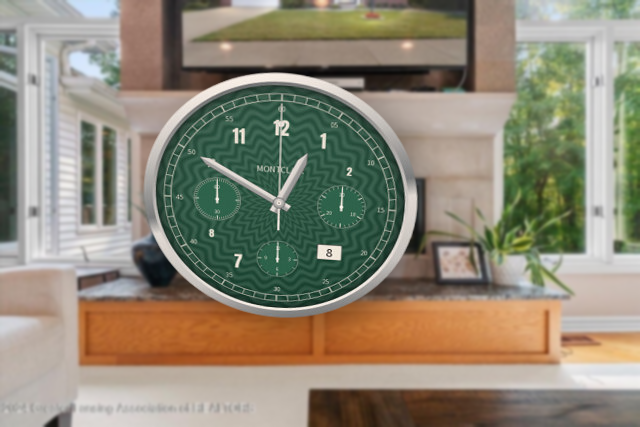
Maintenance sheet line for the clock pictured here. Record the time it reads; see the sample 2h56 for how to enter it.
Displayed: 12h50
